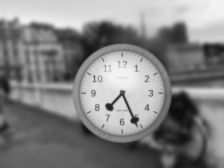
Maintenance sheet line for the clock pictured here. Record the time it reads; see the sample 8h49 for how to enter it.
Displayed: 7h26
